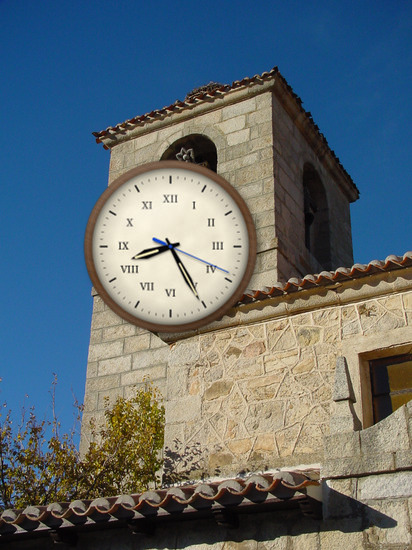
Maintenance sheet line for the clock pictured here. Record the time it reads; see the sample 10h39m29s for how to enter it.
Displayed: 8h25m19s
